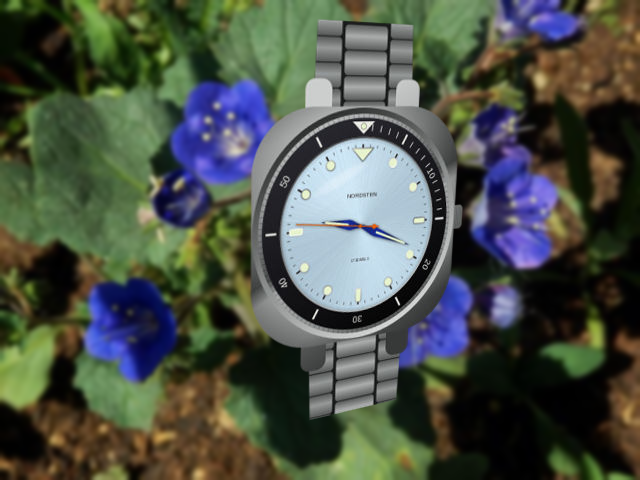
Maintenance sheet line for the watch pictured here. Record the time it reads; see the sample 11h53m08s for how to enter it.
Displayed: 9h18m46s
